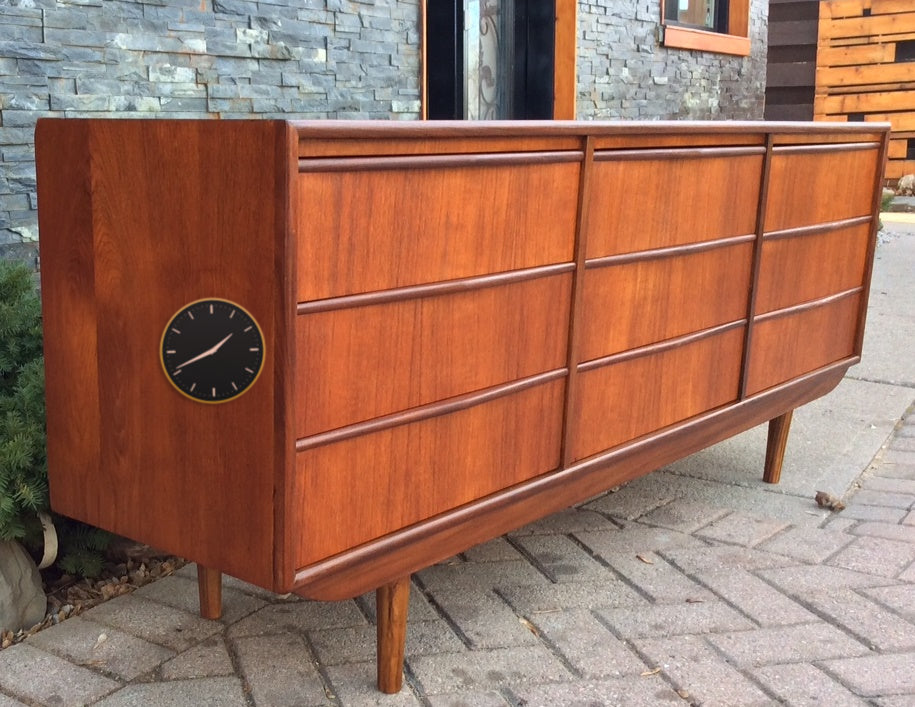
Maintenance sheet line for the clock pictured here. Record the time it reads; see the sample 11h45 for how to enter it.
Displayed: 1h41
